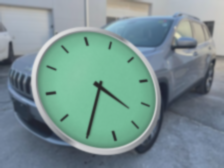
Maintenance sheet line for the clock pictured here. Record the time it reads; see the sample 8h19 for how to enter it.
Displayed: 4h35
